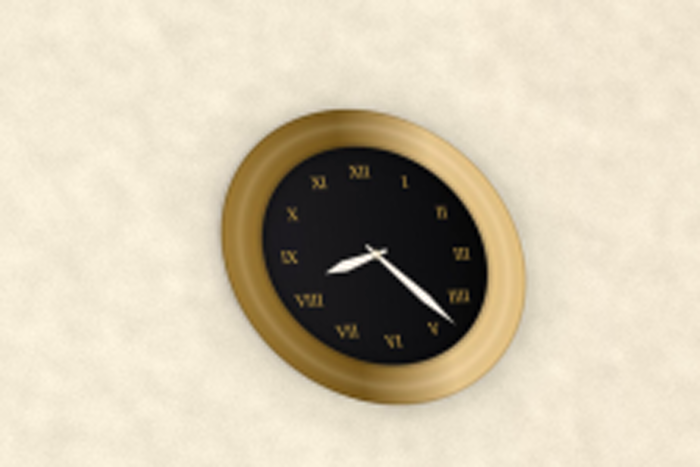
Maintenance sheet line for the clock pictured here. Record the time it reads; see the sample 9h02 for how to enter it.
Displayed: 8h23
